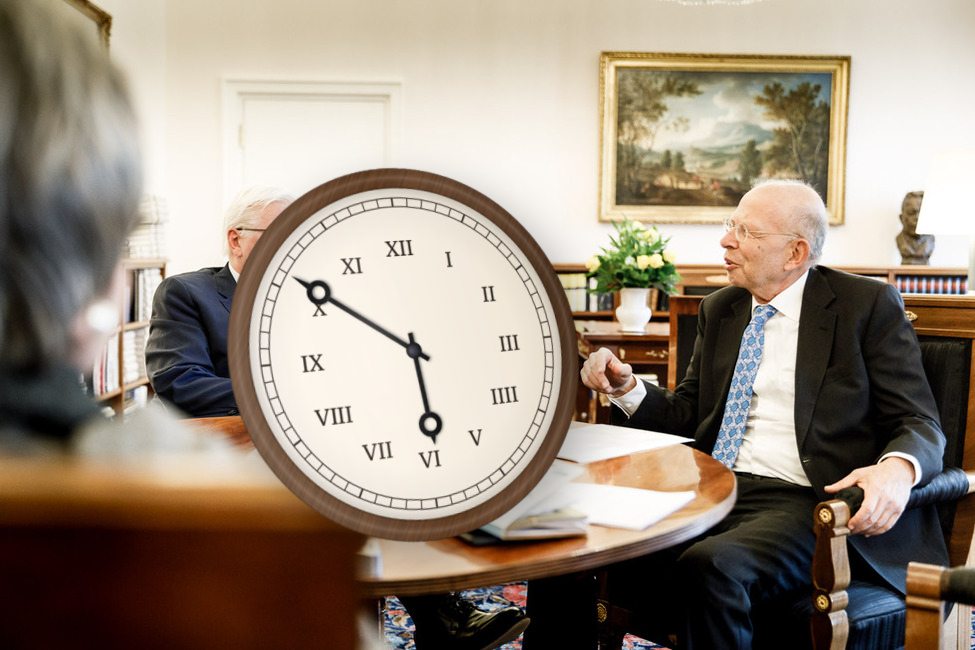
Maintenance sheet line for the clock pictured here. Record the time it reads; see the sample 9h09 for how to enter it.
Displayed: 5h51
